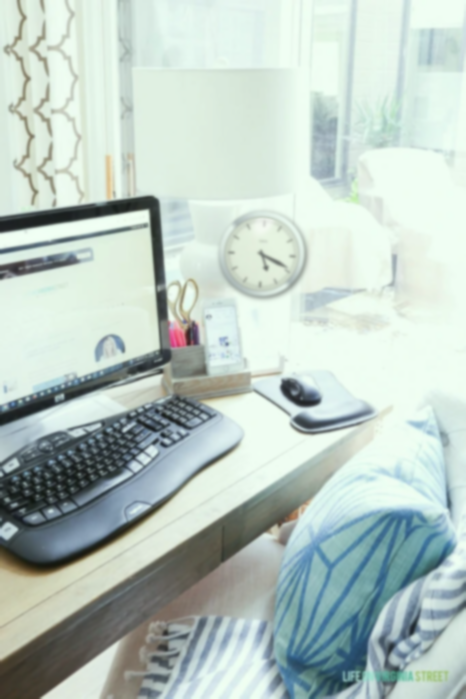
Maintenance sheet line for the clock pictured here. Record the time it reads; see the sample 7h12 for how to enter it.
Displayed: 5h19
